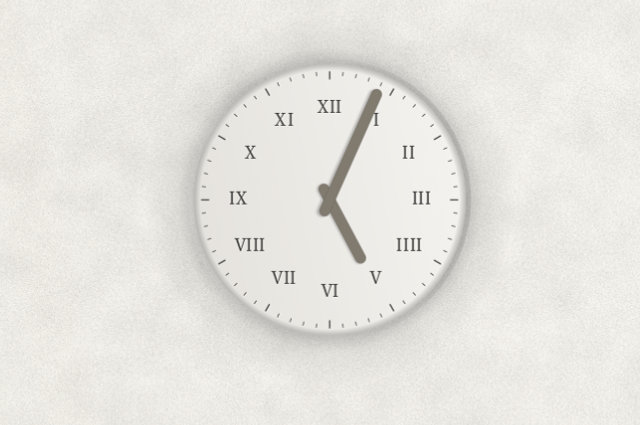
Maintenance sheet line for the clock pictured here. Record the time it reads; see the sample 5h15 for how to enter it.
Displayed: 5h04
